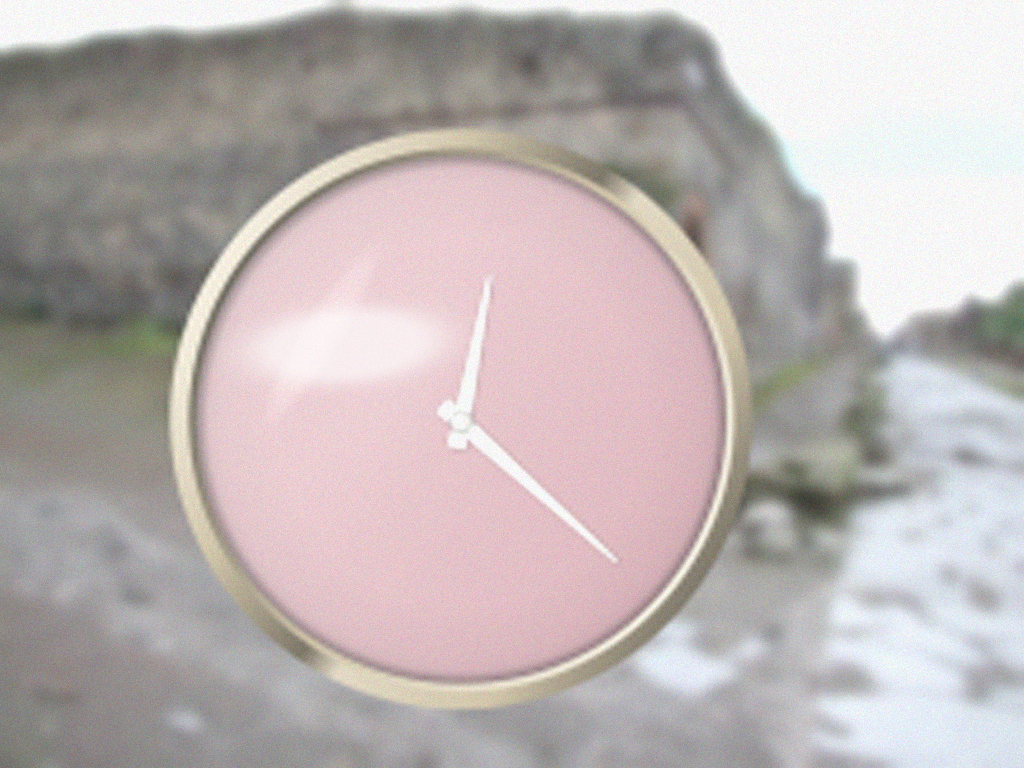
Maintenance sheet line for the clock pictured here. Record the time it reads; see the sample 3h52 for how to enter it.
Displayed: 12h22
